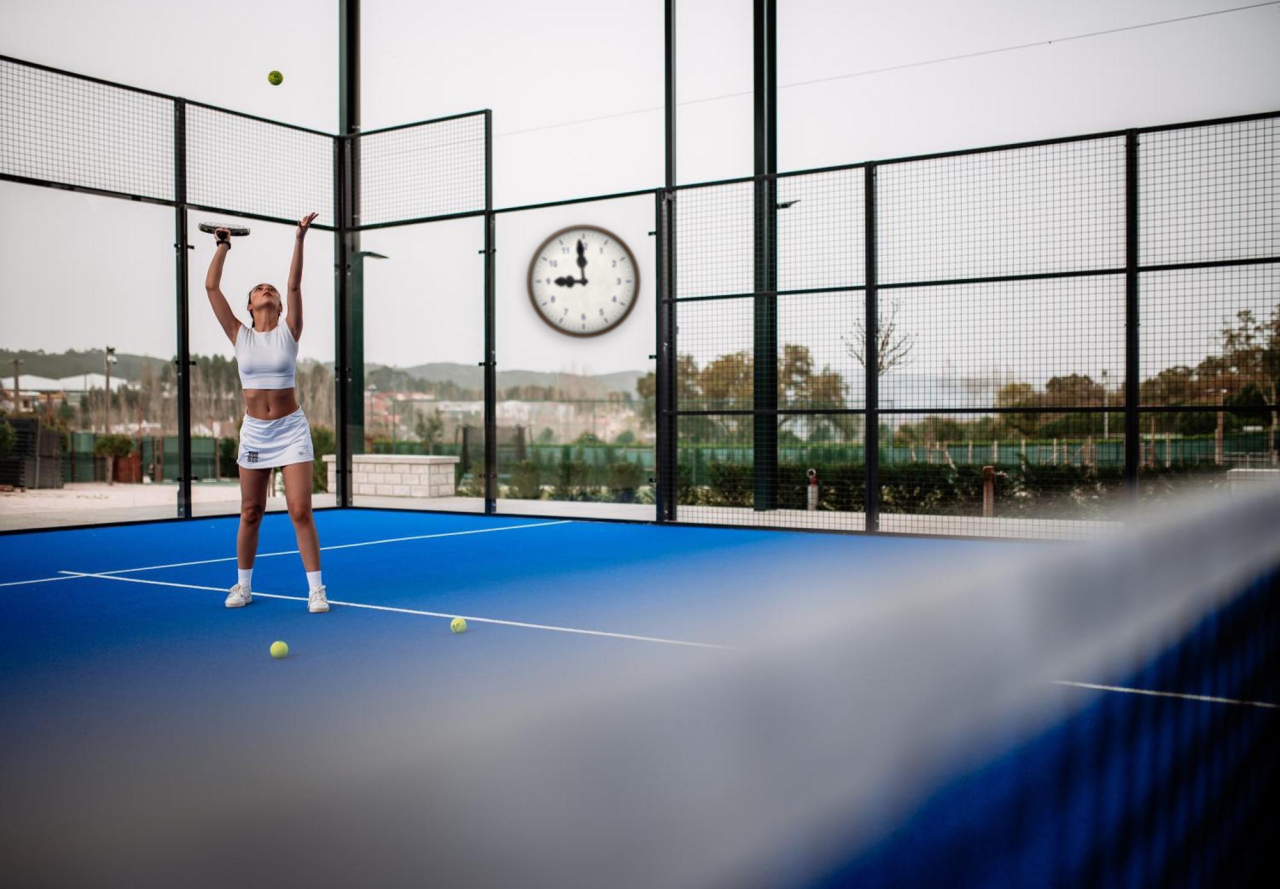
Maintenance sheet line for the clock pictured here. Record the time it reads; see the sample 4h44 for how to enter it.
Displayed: 8h59
